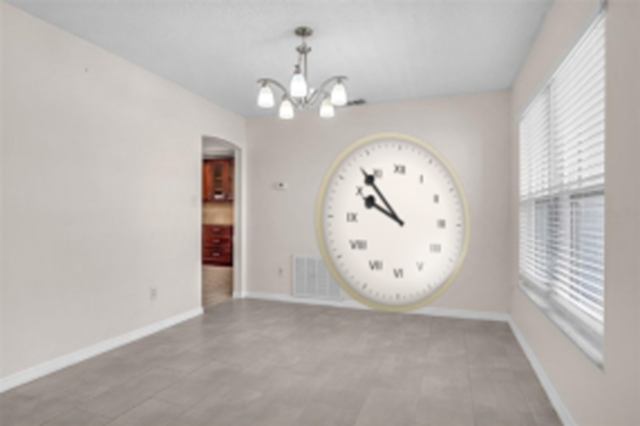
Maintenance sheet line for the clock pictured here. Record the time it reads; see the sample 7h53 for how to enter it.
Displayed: 9h53
